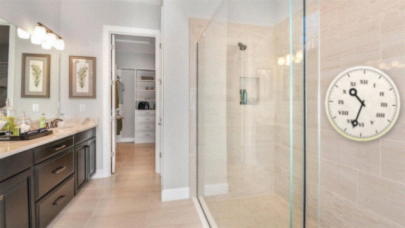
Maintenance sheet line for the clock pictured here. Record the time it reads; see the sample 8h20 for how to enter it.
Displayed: 10h33
